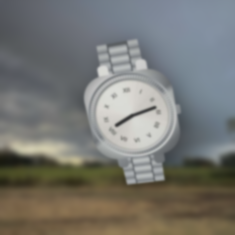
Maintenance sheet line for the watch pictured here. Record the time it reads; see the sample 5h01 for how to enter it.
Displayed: 8h13
